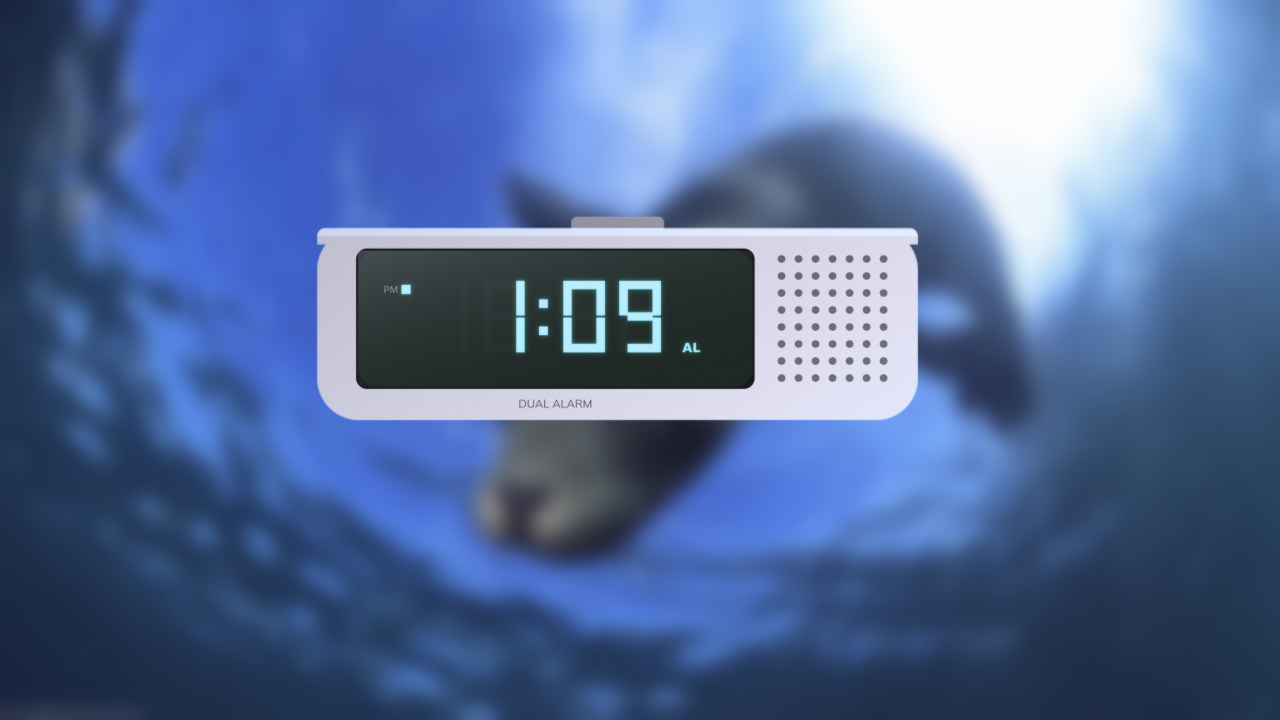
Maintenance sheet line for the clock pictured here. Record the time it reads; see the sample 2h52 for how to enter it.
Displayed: 1h09
